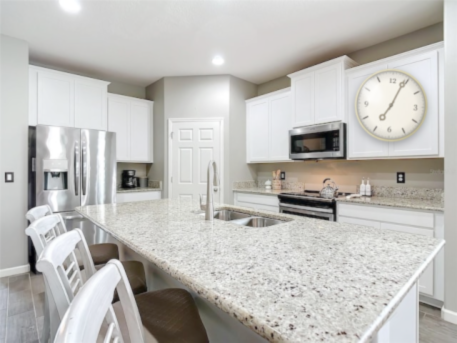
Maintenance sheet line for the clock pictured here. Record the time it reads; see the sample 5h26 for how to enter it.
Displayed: 7h04
